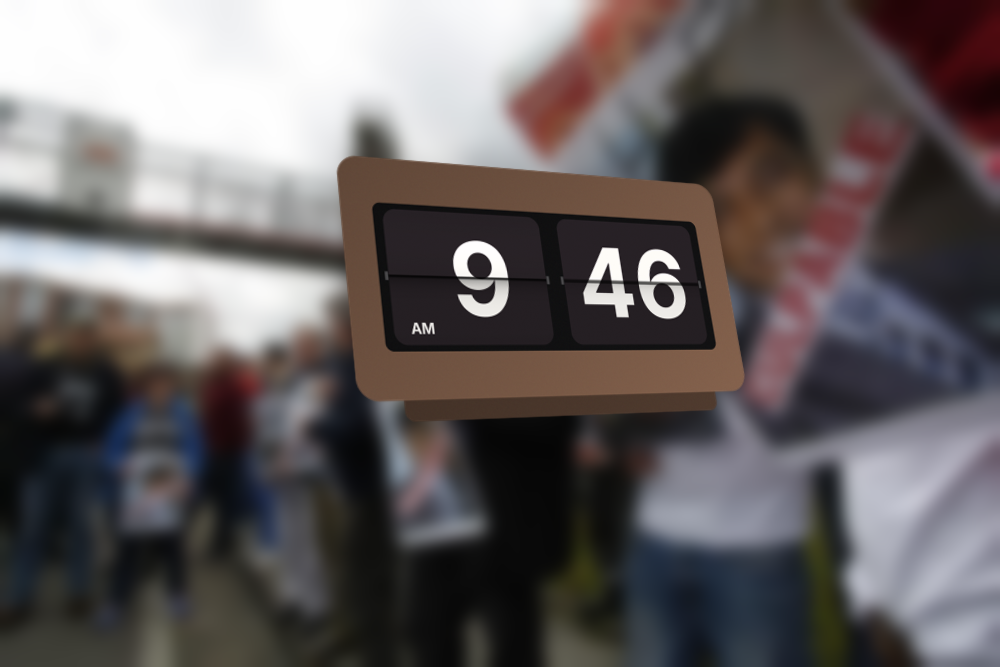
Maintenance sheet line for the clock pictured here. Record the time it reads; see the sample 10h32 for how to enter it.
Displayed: 9h46
